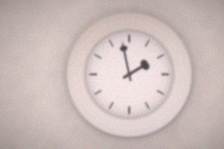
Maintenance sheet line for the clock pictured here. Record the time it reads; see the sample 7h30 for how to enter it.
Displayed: 1h58
